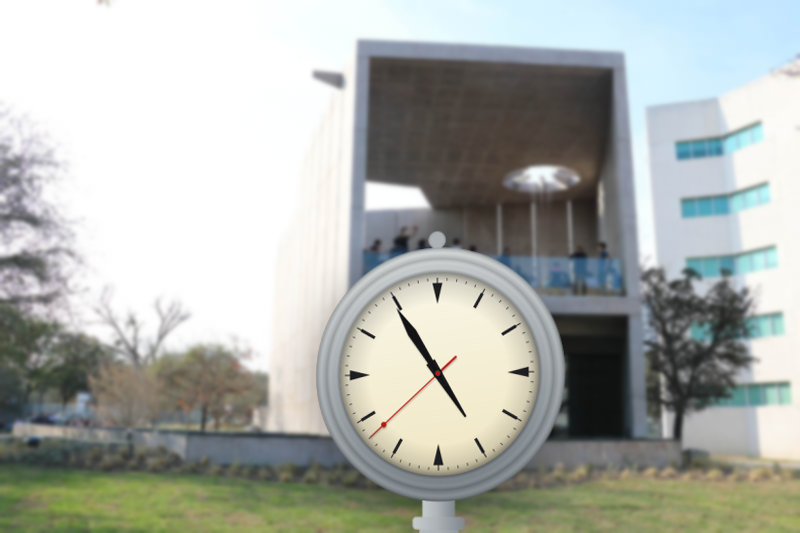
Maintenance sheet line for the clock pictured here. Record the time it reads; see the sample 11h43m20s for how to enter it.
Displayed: 4h54m38s
